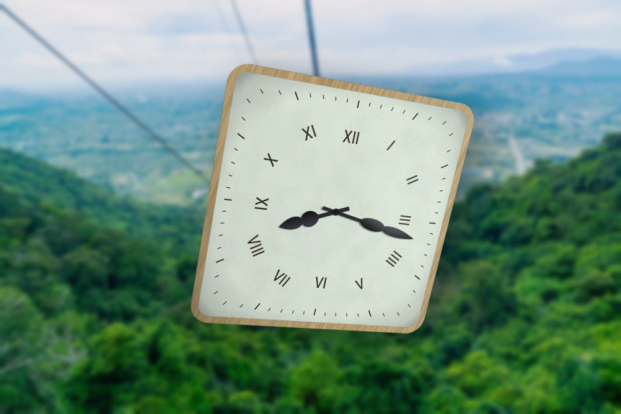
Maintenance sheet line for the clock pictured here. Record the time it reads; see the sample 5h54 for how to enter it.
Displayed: 8h17
